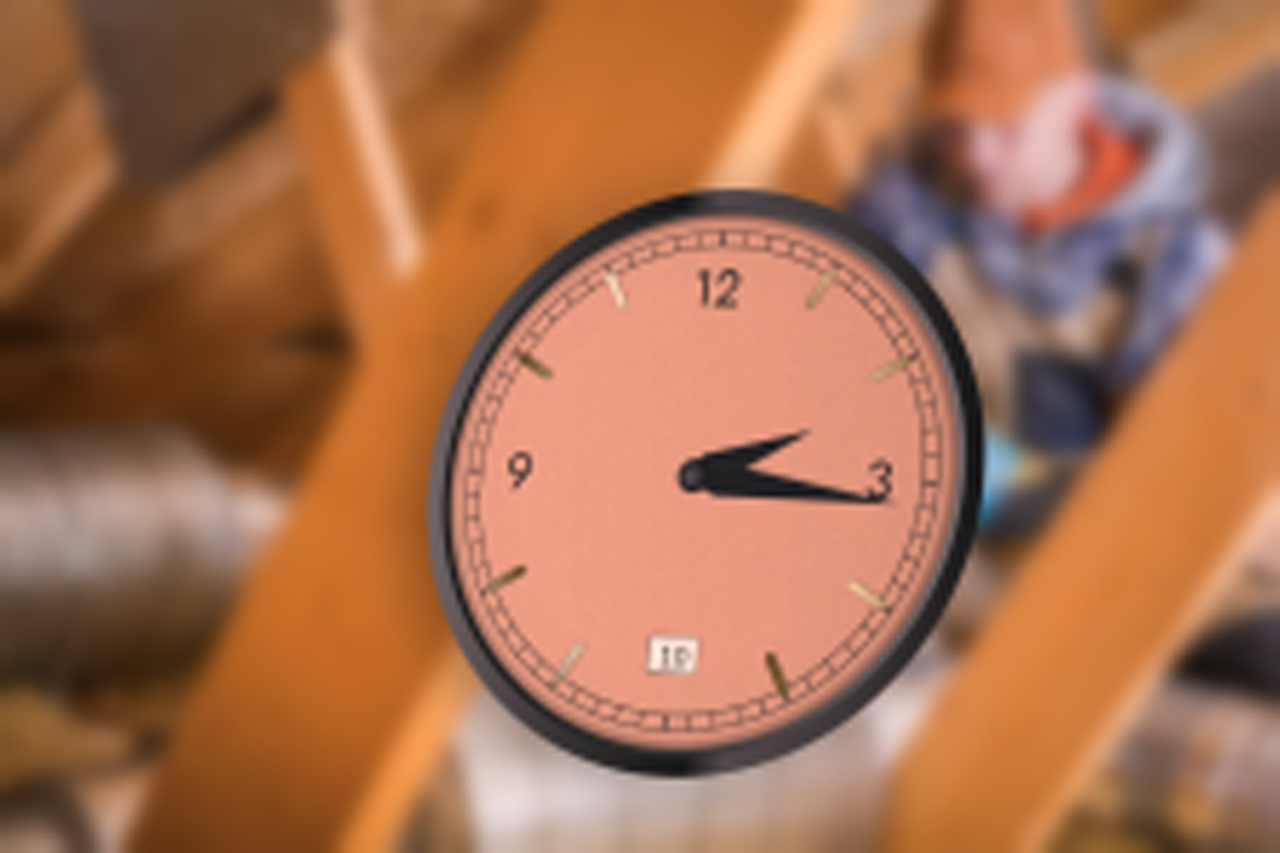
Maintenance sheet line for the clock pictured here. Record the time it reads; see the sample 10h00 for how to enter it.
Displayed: 2h16
